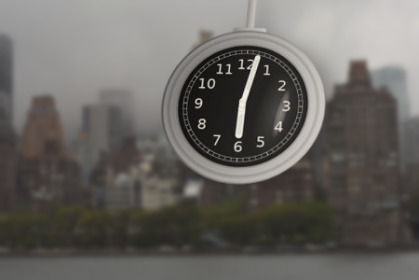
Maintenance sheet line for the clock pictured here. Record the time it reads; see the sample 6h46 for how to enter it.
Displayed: 6h02
